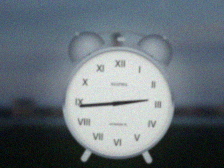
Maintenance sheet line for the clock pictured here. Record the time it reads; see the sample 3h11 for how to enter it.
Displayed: 2h44
